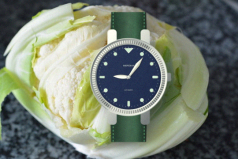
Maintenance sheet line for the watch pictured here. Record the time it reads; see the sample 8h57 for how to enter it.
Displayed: 9h06
